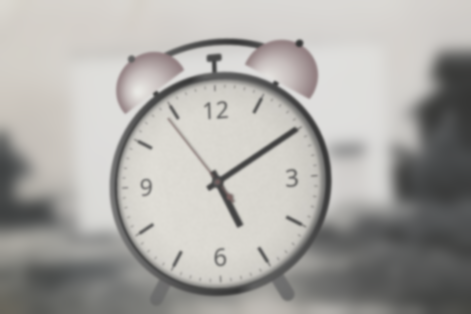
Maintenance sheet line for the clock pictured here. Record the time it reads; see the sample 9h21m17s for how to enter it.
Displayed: 5h09m54s
